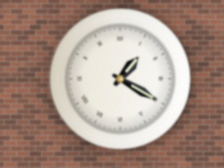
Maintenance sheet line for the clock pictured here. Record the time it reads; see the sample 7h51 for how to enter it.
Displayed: 1h20
